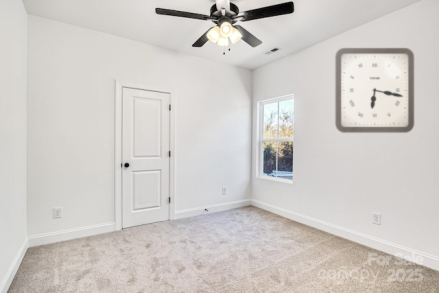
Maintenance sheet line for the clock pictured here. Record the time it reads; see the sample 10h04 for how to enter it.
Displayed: 6h17
